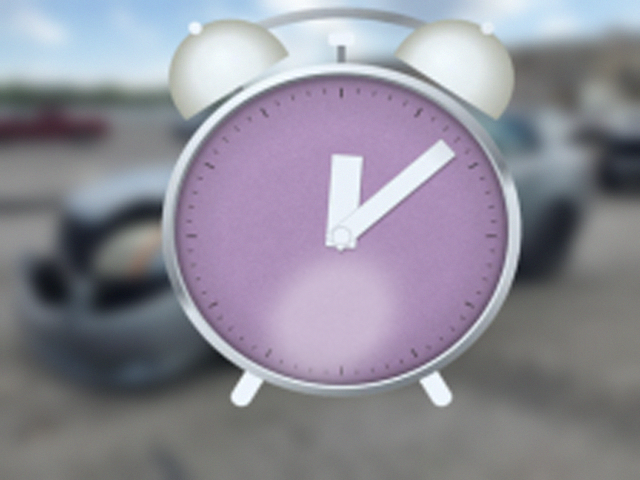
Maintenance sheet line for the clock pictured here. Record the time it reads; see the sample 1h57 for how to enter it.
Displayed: 12h08
